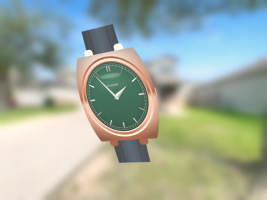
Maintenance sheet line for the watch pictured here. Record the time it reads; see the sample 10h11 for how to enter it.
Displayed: 1h54
